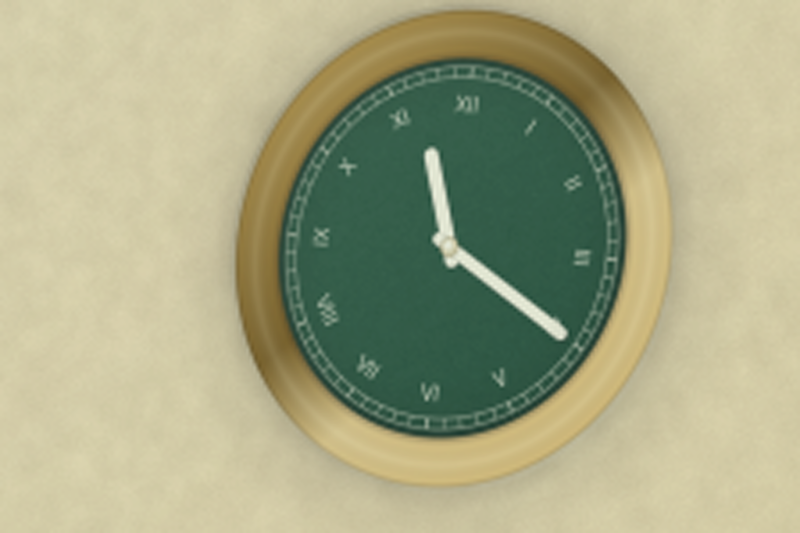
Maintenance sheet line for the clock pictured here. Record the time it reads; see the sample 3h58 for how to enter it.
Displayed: 11h20
